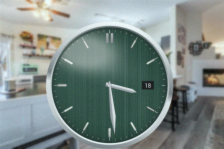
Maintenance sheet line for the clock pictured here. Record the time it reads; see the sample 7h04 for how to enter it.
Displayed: 3h29
